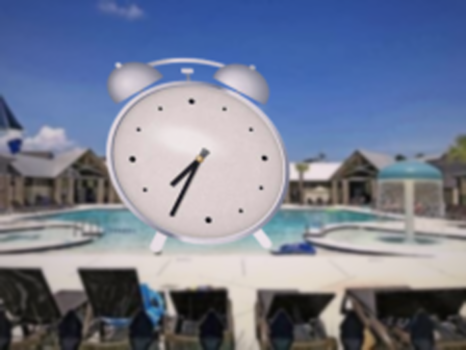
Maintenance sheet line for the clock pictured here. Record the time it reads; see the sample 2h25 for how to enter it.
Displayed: 7h35
